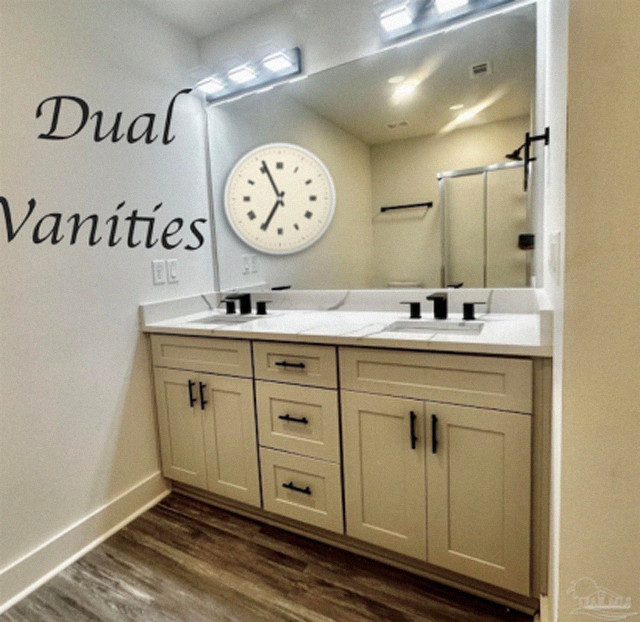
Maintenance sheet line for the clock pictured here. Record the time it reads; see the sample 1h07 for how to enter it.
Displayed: 6h56
